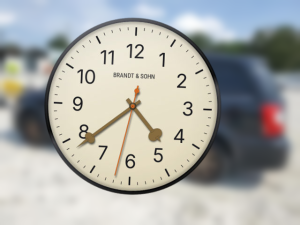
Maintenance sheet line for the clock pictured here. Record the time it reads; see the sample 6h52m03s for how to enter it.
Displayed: 4h38m32s
